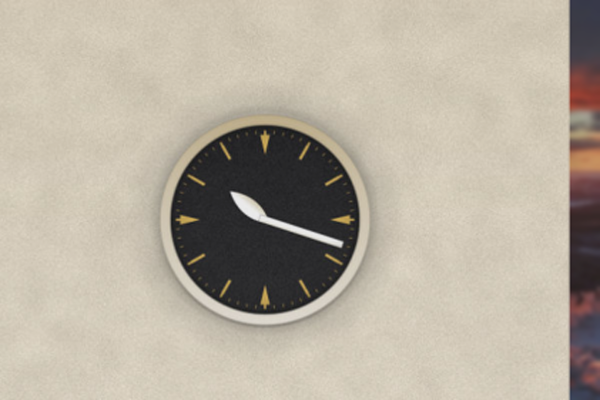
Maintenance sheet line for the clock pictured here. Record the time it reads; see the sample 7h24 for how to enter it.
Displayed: 10h18
